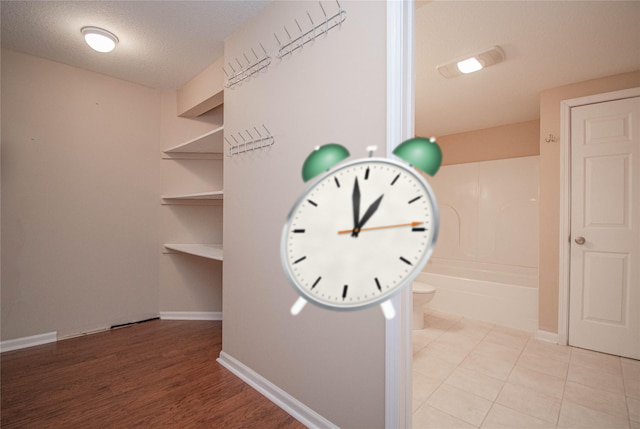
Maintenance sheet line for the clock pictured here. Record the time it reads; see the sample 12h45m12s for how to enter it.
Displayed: 12h58m14s
